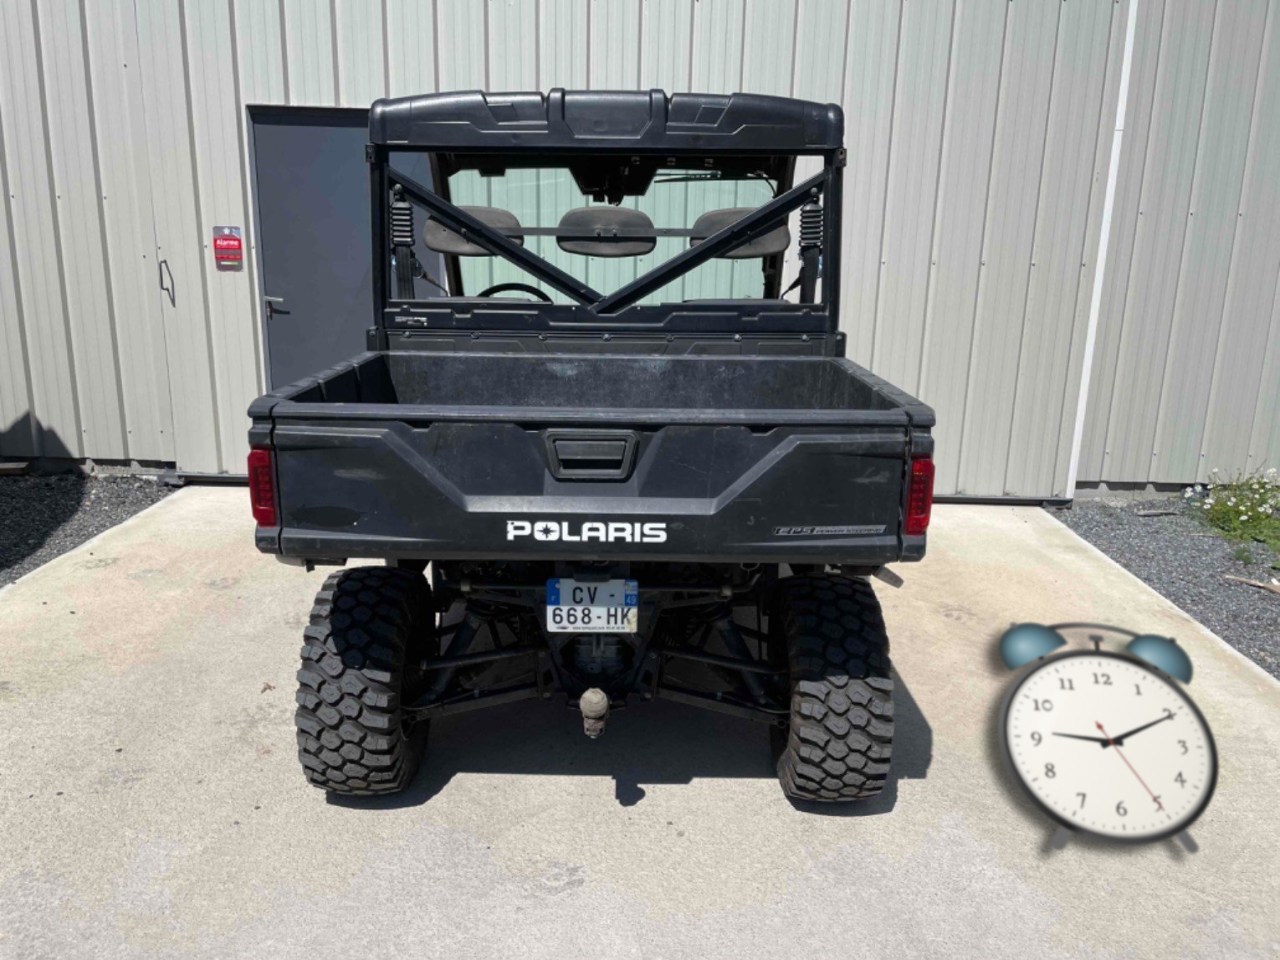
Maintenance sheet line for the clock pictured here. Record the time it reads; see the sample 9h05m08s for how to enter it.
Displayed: 9h10m25s
